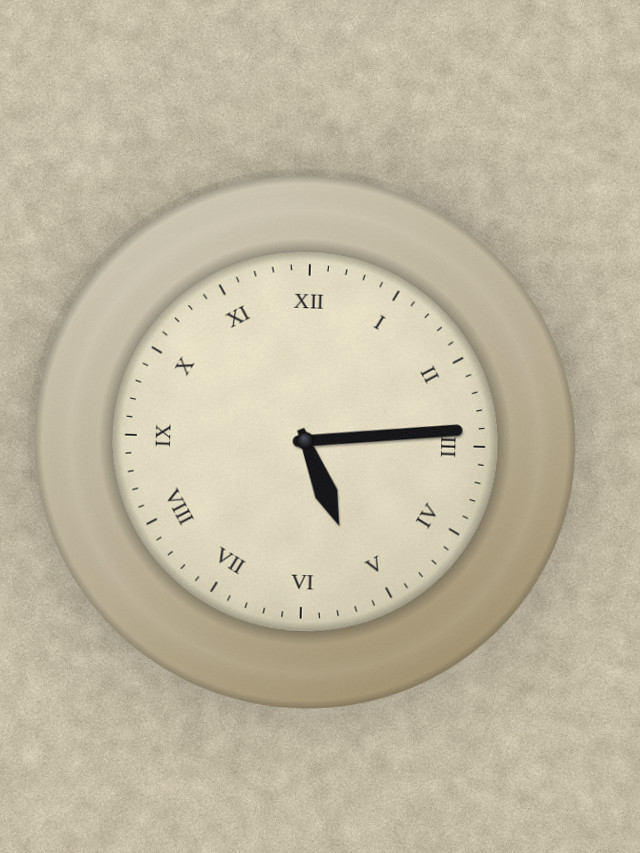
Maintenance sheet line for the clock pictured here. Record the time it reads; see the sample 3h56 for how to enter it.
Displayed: 5h14
